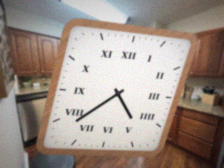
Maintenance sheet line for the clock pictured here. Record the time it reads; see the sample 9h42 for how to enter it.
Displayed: 4h38
